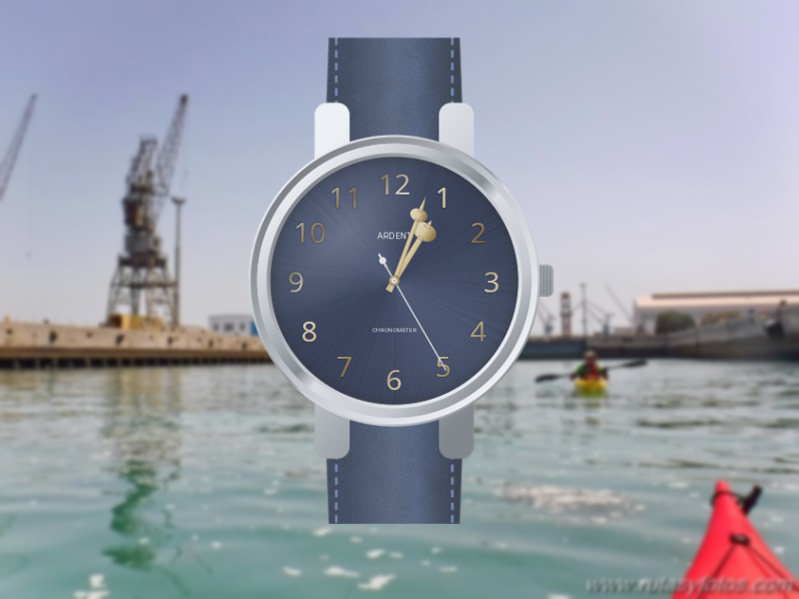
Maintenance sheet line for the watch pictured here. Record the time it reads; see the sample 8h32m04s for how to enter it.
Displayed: 1h03m25s
